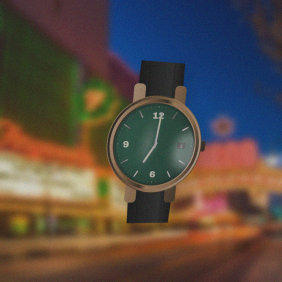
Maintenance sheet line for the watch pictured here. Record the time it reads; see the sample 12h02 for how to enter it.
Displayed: 7h01
